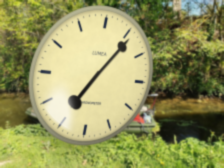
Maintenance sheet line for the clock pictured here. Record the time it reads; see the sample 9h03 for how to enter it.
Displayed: 7h06
